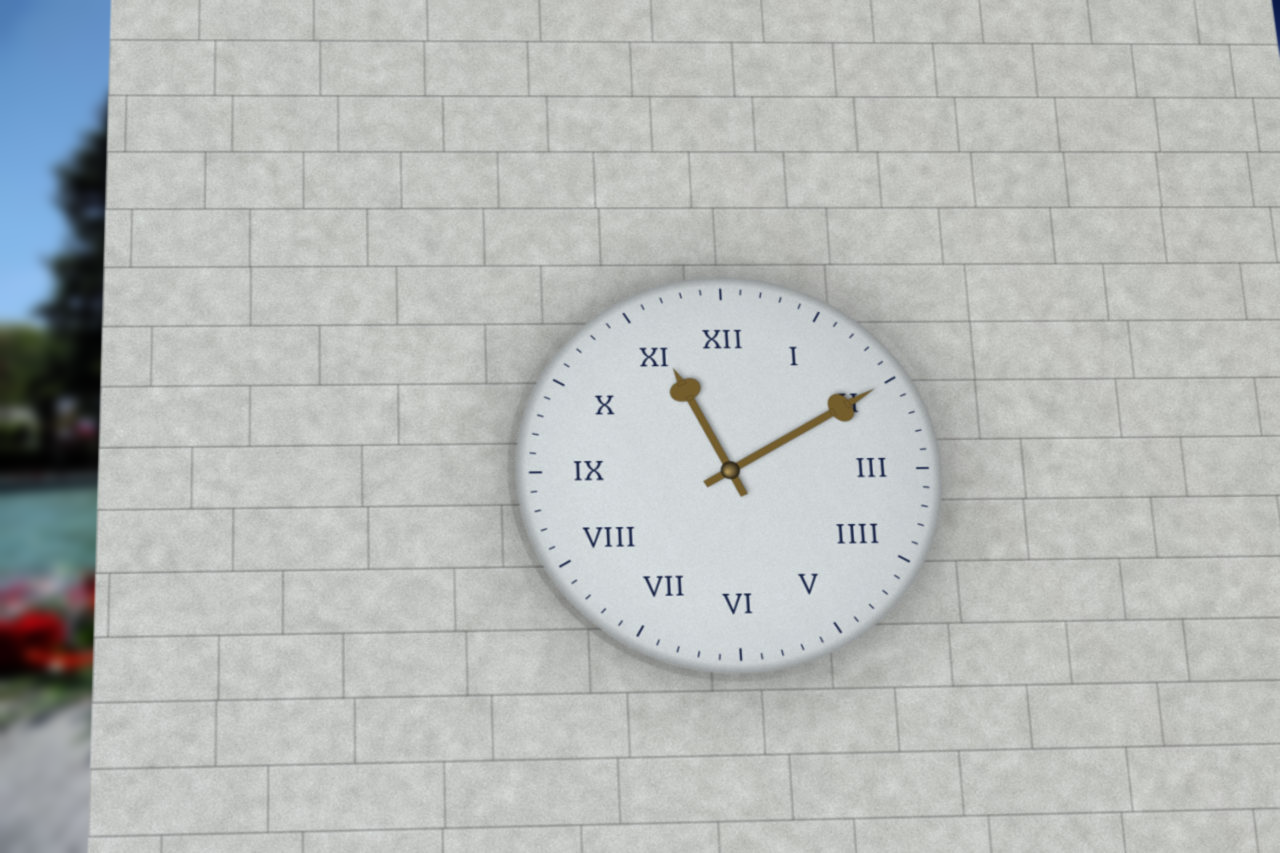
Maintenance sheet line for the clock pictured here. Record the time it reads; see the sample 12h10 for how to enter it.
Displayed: 11h10
